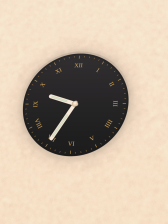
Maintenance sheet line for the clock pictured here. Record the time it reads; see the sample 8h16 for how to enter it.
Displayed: 9h35
